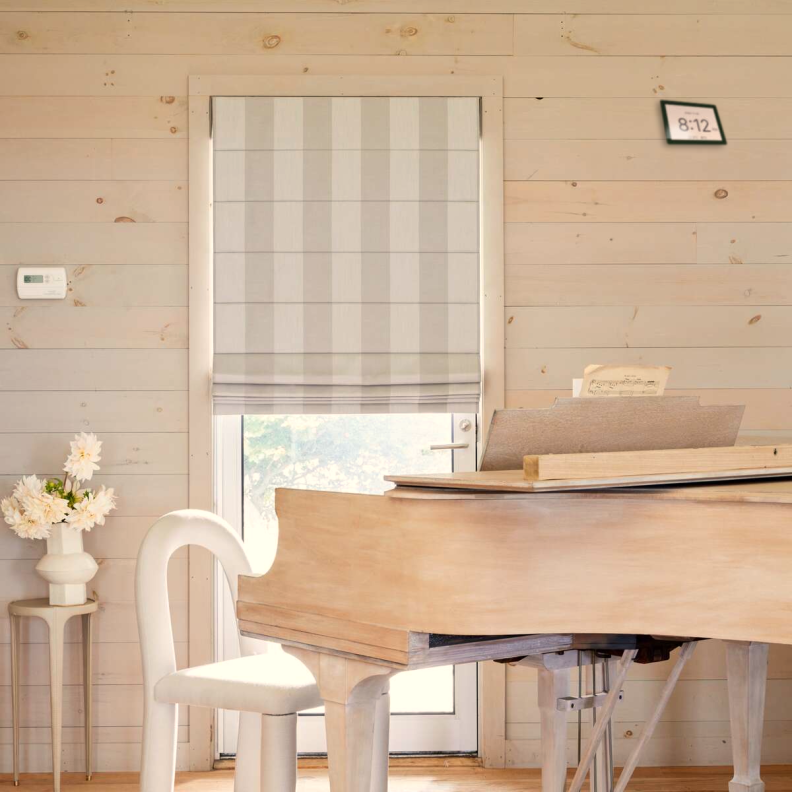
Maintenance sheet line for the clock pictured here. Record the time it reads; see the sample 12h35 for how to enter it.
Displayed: 8h12
